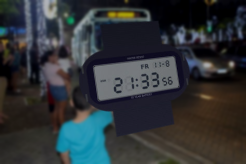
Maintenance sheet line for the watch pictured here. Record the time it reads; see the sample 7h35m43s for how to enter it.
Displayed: 21h33m56s
